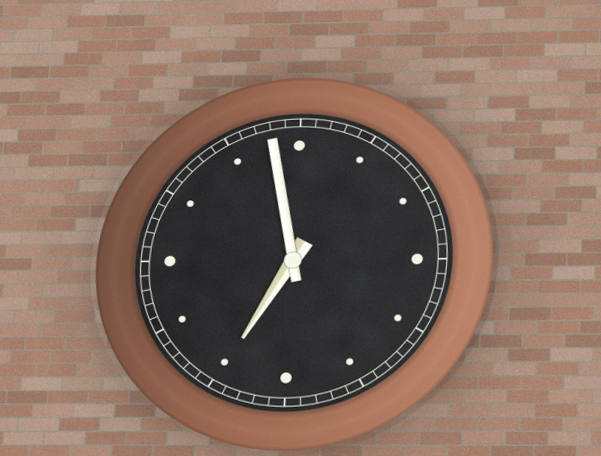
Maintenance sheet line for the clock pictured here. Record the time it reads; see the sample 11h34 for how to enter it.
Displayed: 6h58
